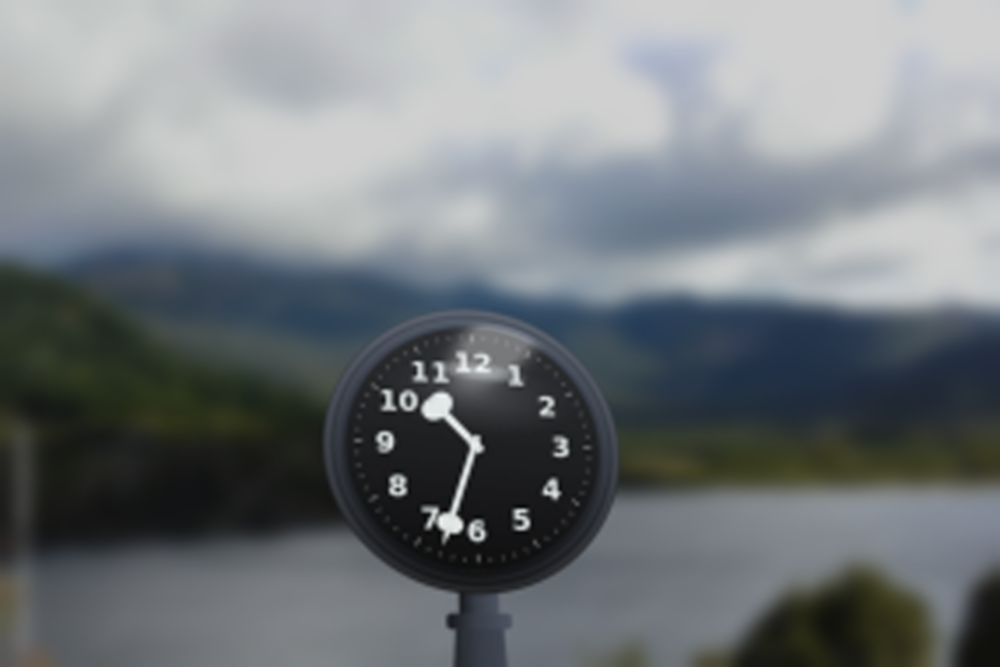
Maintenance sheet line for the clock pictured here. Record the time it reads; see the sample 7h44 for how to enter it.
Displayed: 10h33
